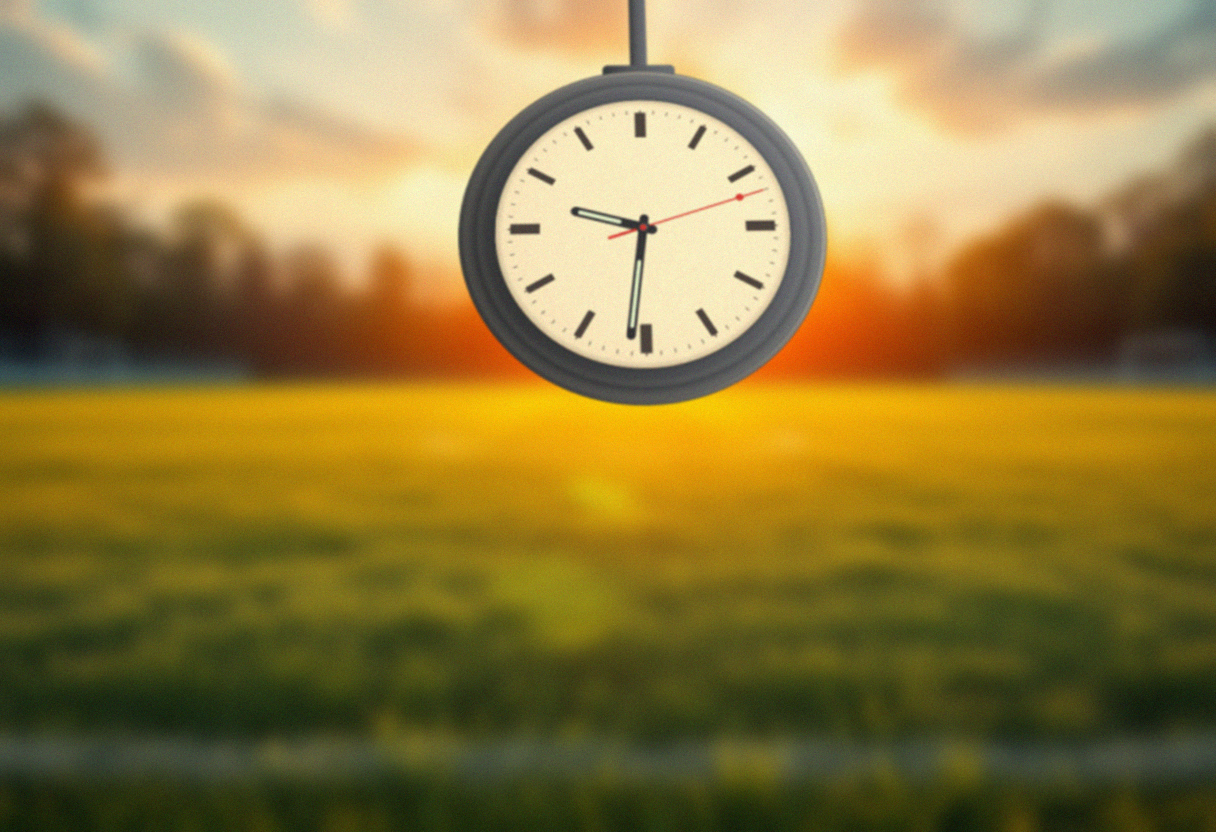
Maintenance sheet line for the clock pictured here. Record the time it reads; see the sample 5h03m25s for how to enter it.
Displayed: 9h31m12s
